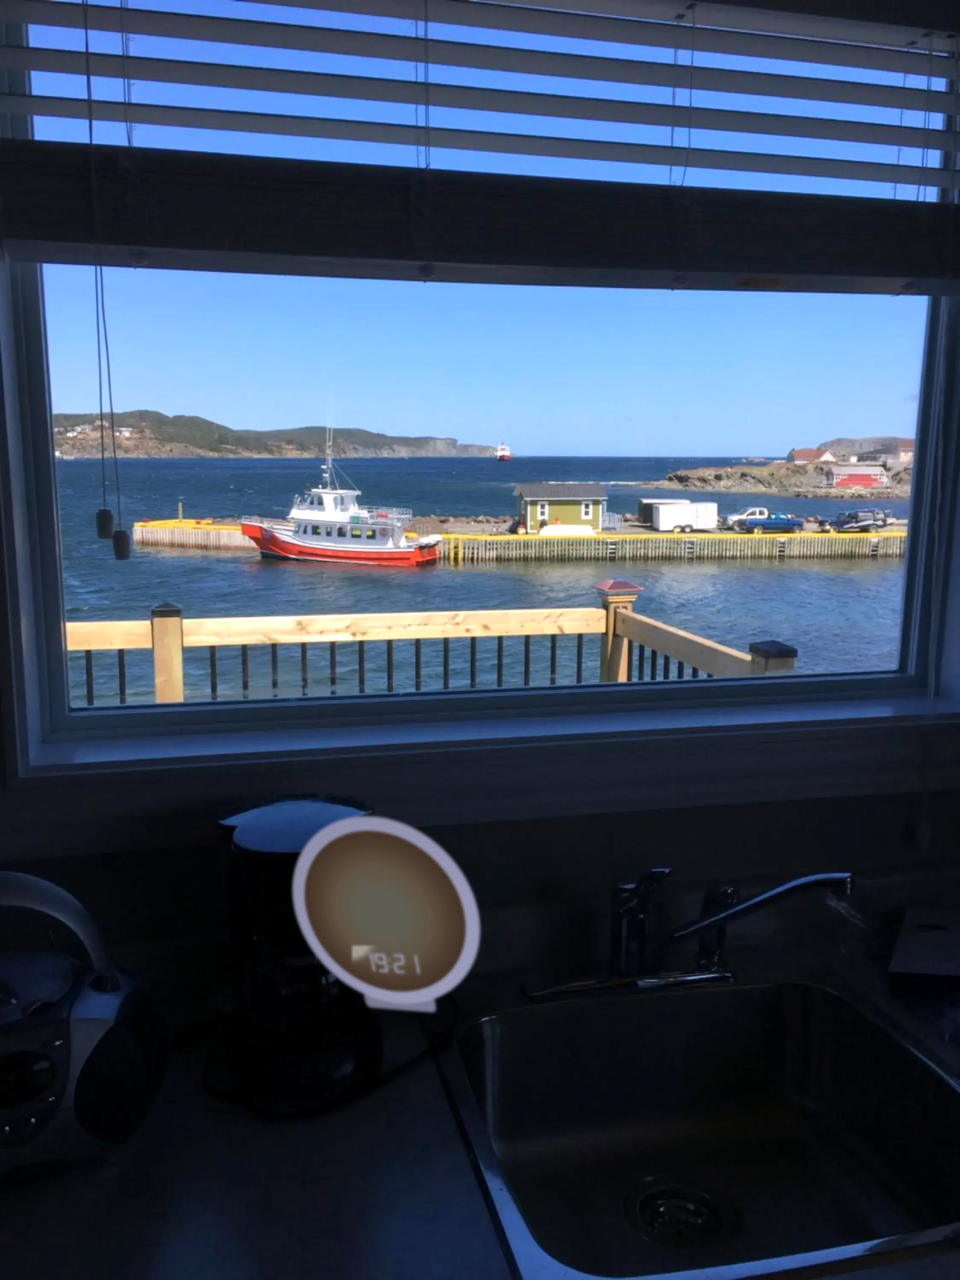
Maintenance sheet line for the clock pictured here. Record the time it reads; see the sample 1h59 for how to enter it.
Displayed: 19h21
